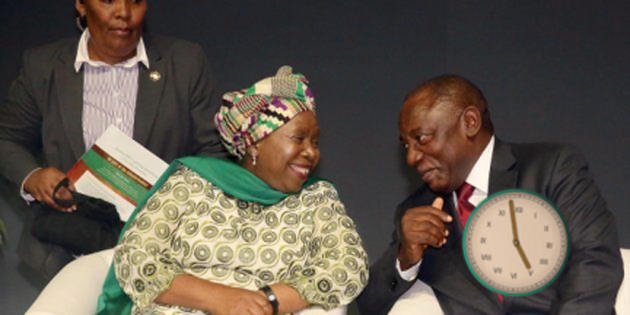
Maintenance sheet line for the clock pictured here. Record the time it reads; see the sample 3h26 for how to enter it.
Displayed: 4h58
